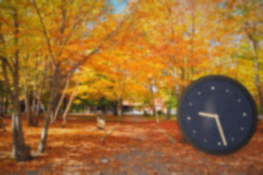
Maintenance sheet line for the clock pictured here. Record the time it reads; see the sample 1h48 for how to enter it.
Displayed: 9h28
